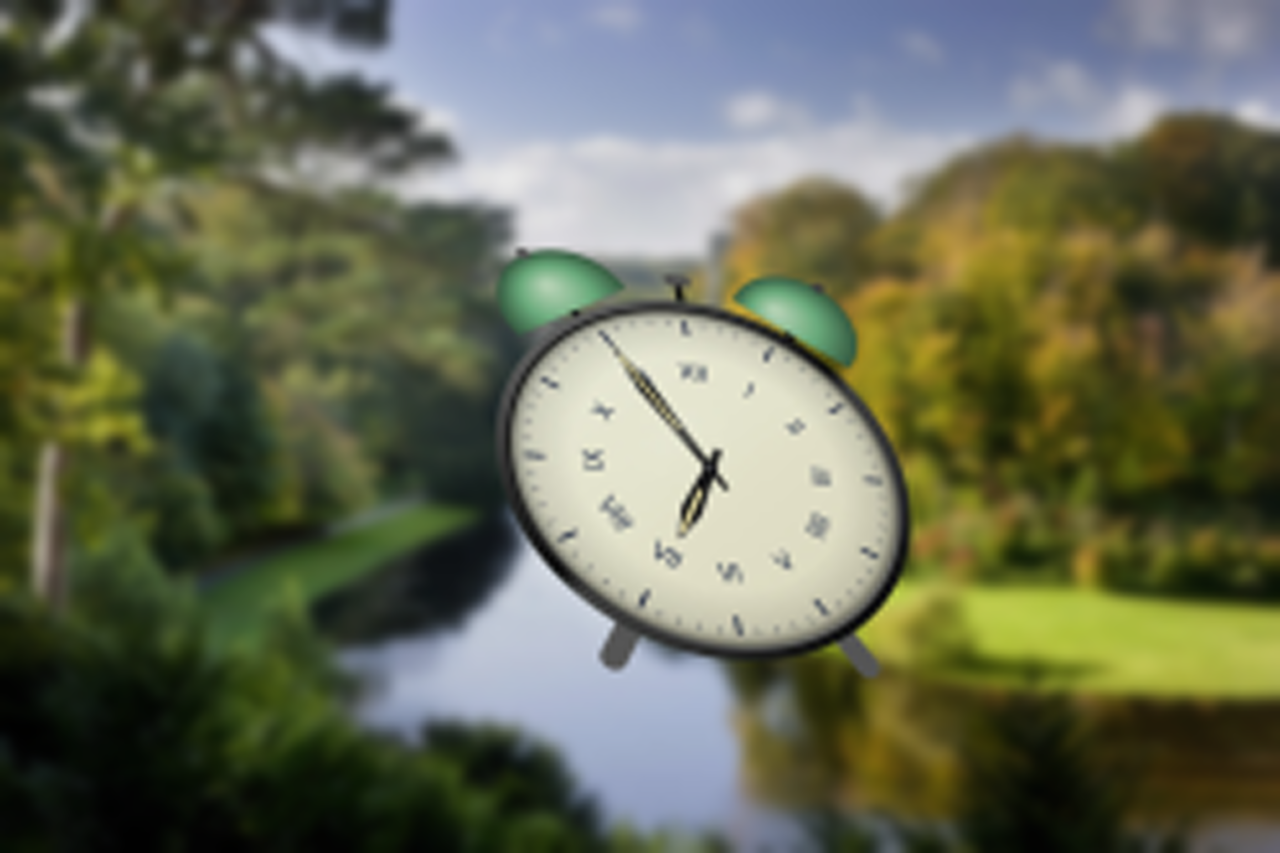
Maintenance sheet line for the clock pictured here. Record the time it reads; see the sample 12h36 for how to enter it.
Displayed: 6h55
